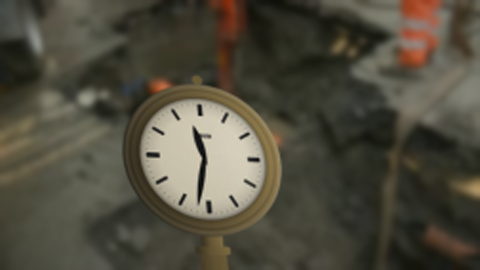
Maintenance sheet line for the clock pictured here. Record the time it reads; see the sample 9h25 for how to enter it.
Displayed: 11h32
